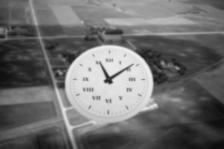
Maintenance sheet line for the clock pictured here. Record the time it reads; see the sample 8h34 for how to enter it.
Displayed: 11h09
